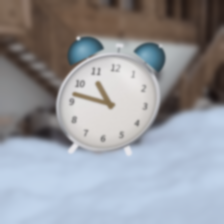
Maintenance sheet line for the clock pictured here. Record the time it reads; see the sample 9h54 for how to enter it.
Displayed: 10h47
